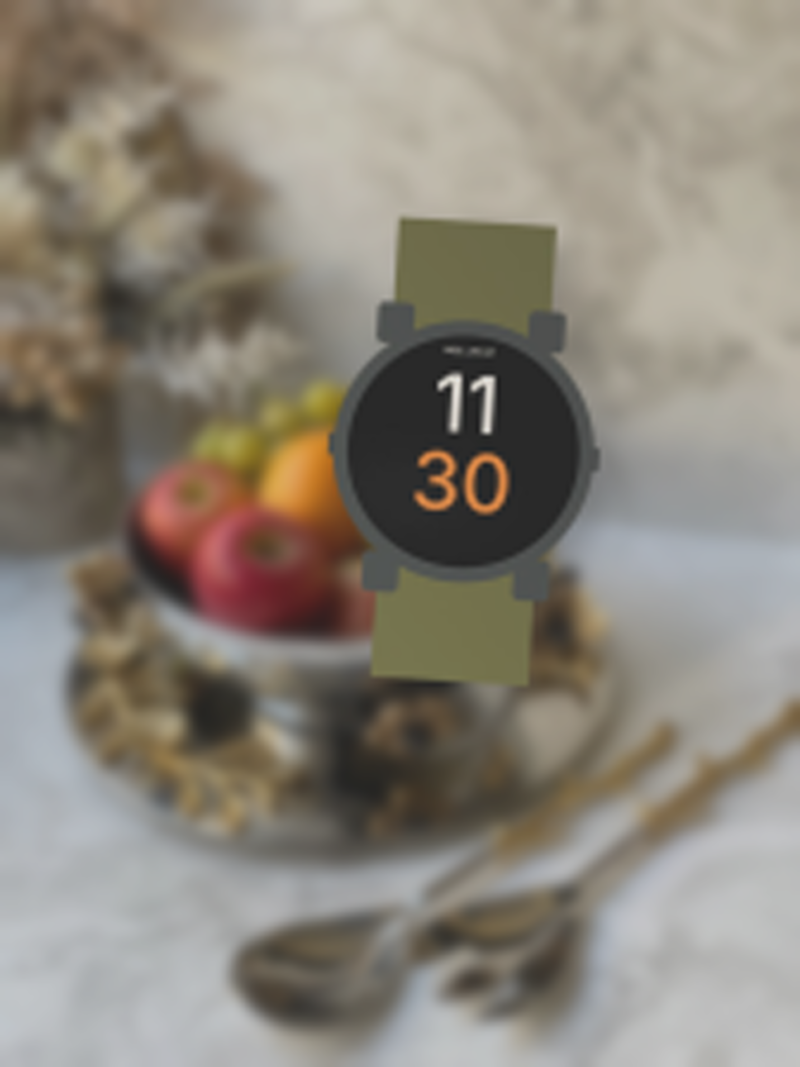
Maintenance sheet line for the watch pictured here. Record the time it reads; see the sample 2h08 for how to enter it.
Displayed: 11h30
